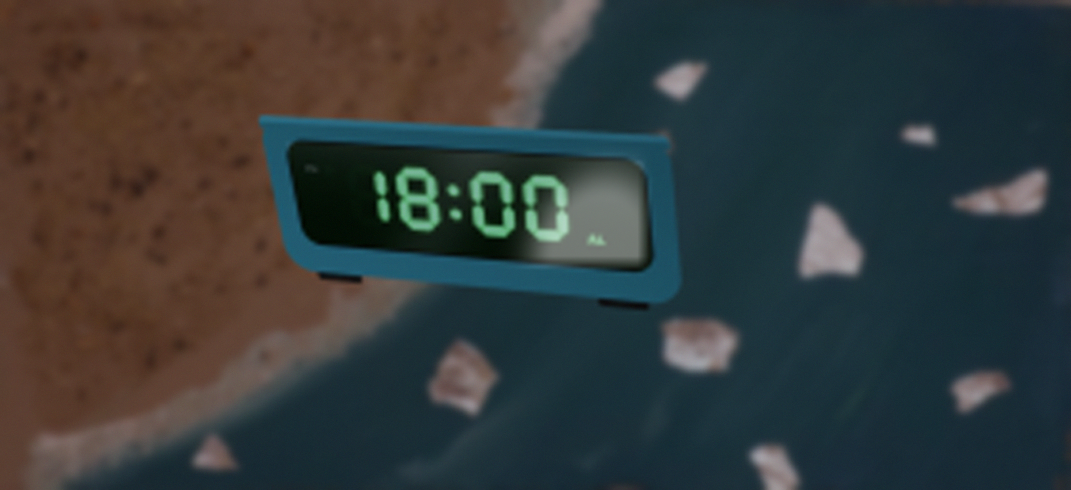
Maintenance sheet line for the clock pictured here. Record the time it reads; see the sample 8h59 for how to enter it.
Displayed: 18h00
